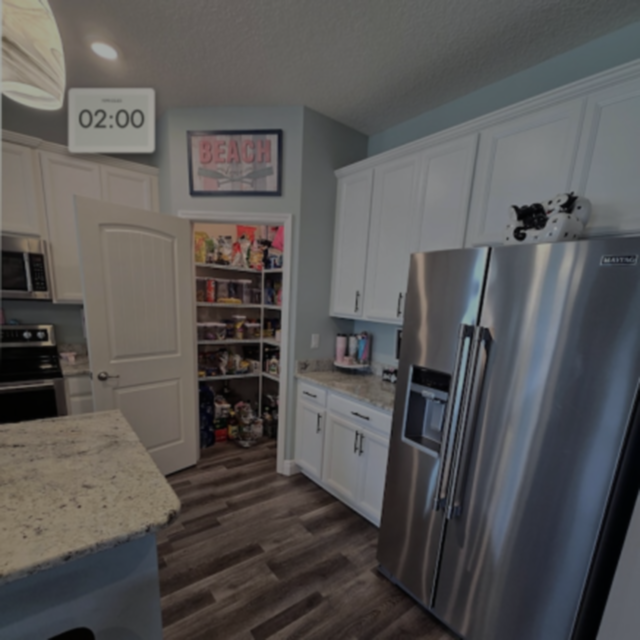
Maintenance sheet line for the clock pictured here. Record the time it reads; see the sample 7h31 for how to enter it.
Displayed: 2h00
